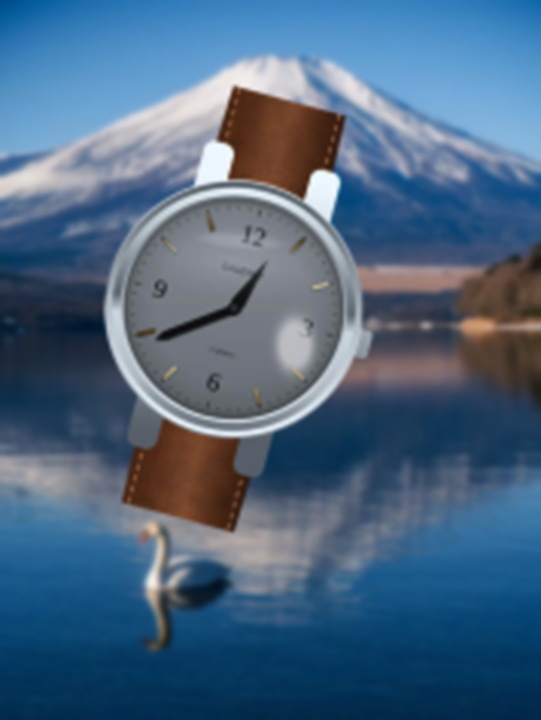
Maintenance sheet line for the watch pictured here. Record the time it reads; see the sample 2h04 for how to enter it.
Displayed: 12h39
